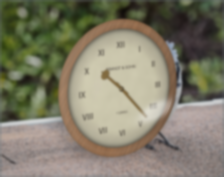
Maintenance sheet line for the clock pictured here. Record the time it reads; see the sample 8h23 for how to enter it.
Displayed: 10h23
